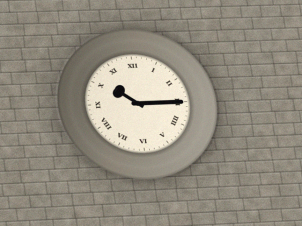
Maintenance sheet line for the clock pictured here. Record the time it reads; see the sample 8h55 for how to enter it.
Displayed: 10h15
